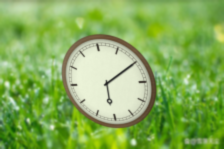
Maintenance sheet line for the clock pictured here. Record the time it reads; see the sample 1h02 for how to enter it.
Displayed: 6h10
